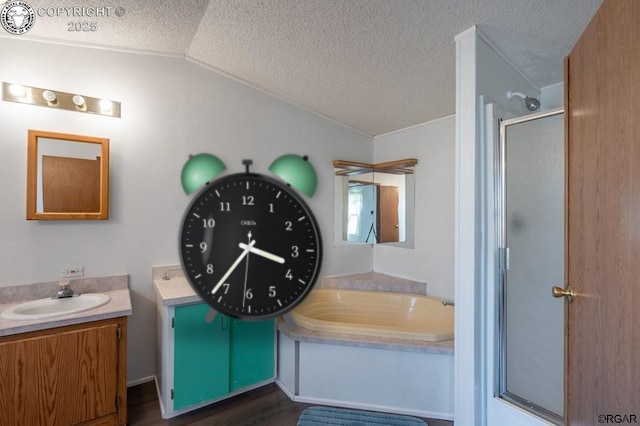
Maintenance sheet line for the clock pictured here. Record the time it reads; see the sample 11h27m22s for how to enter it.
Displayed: 3h36m31s
